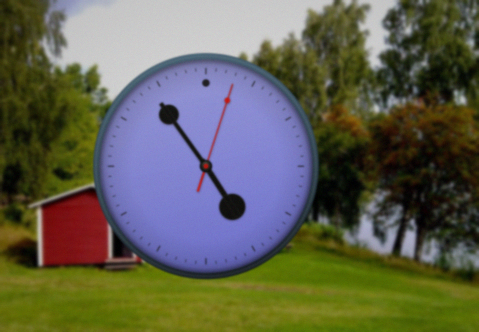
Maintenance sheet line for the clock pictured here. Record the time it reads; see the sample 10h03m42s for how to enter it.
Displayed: 4h54m03s
